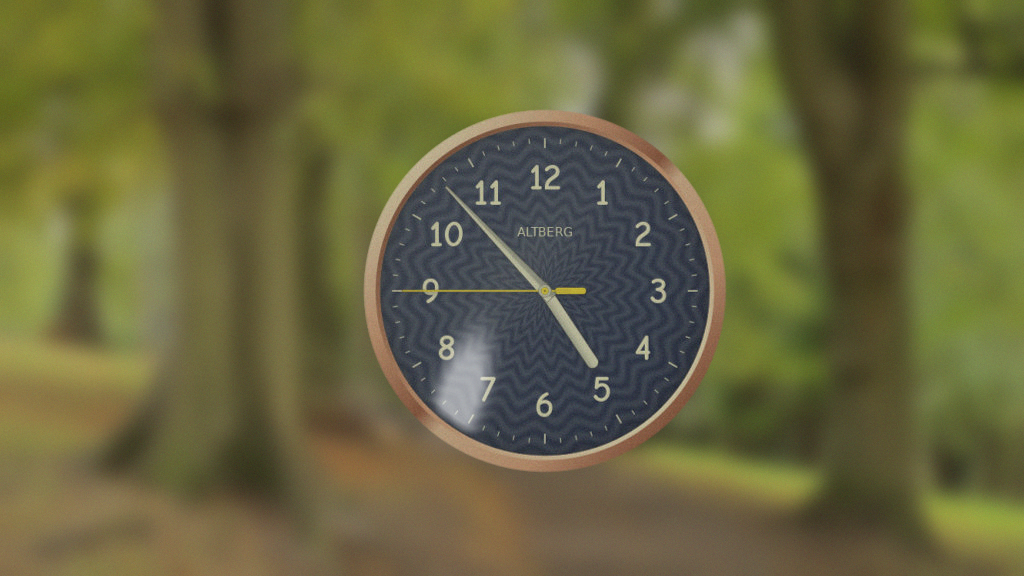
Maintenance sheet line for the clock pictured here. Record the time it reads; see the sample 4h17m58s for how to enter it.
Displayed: 4h52m45s
